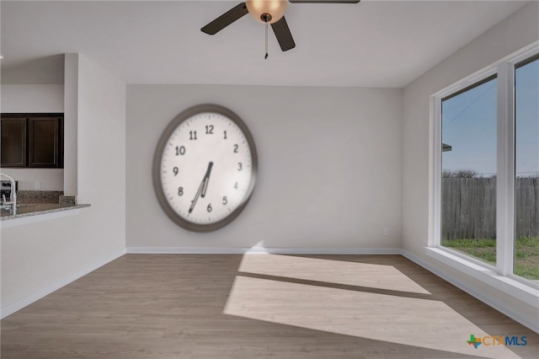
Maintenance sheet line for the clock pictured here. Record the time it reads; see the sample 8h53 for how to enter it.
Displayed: 6h35
